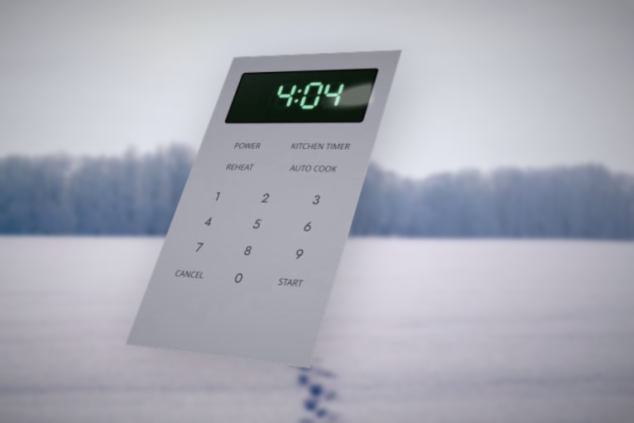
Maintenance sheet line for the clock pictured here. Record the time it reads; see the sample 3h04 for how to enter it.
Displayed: 4h04
